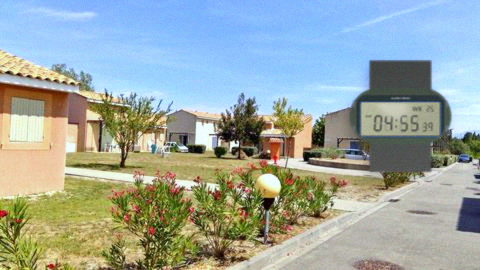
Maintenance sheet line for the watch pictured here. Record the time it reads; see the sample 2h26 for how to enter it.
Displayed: 4h55
